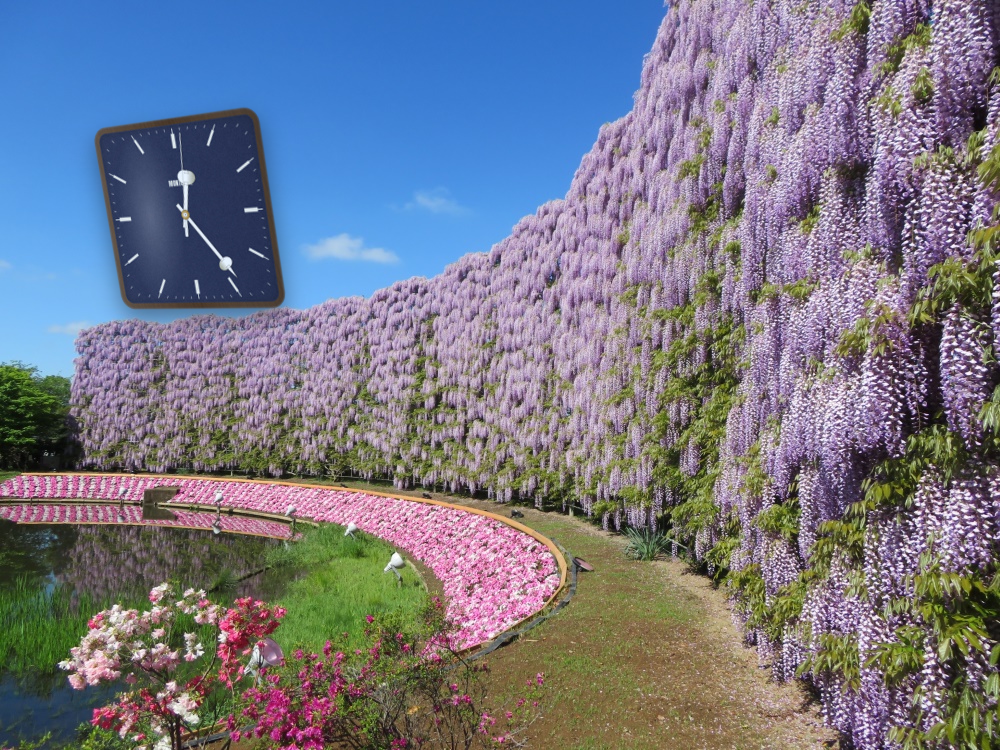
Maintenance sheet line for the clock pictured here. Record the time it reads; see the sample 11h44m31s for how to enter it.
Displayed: 12h24m01s
